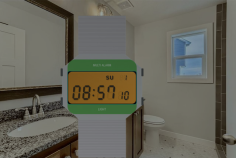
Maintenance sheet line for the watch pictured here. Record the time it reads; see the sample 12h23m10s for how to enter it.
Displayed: 8h57m10s
